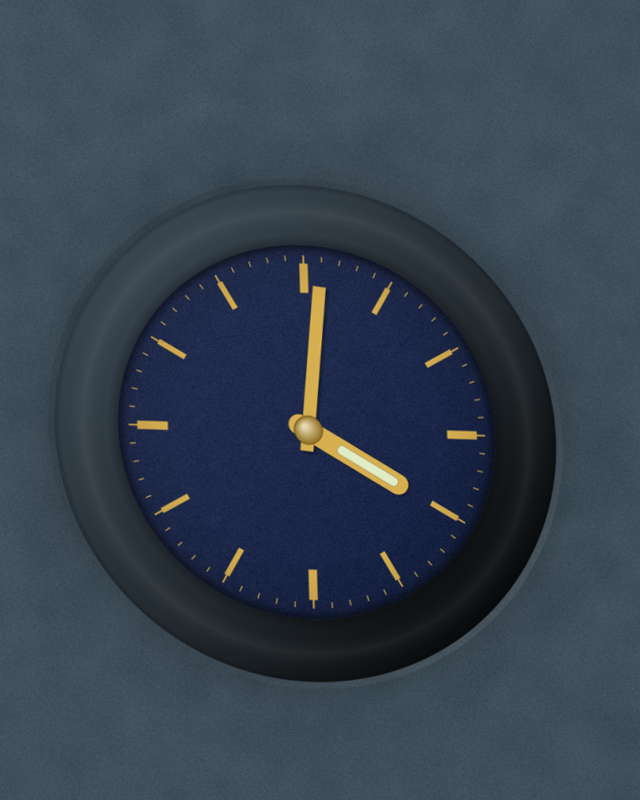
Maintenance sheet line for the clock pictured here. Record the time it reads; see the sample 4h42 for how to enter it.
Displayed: 4h01
